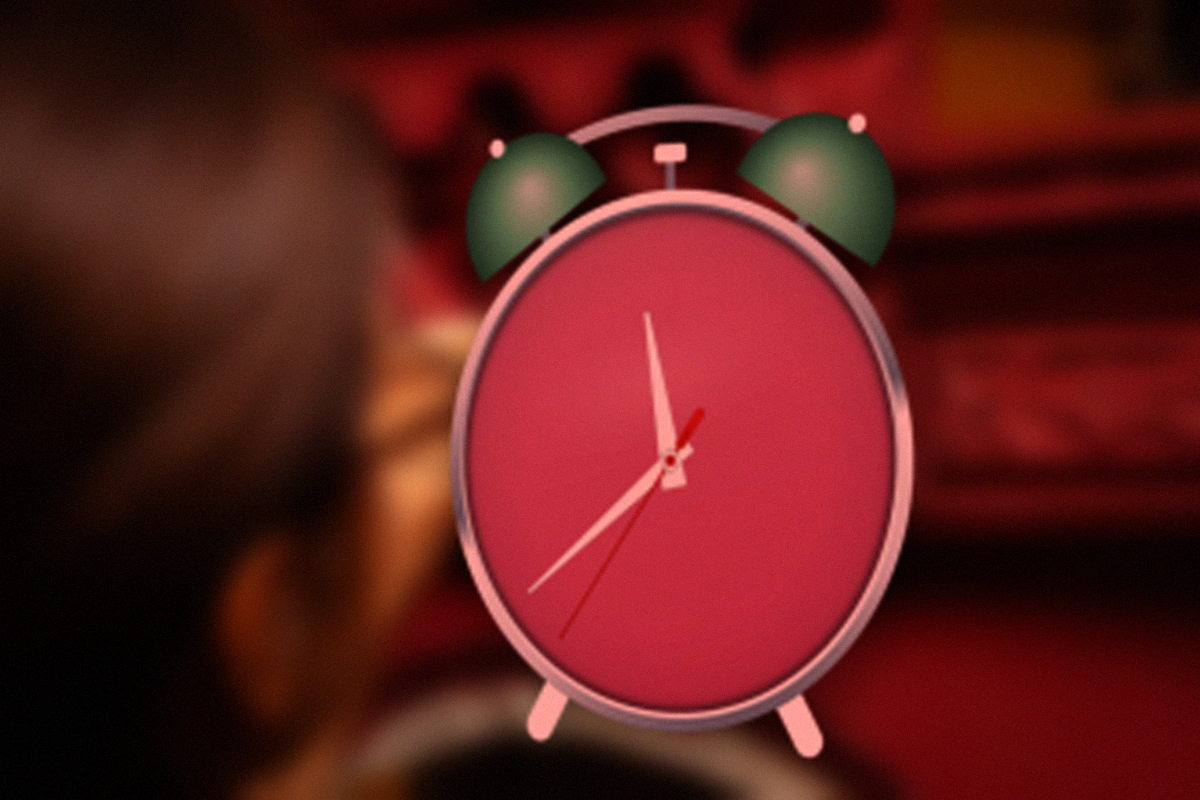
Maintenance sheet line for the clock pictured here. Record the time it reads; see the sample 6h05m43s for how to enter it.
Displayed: 11h38m36s
